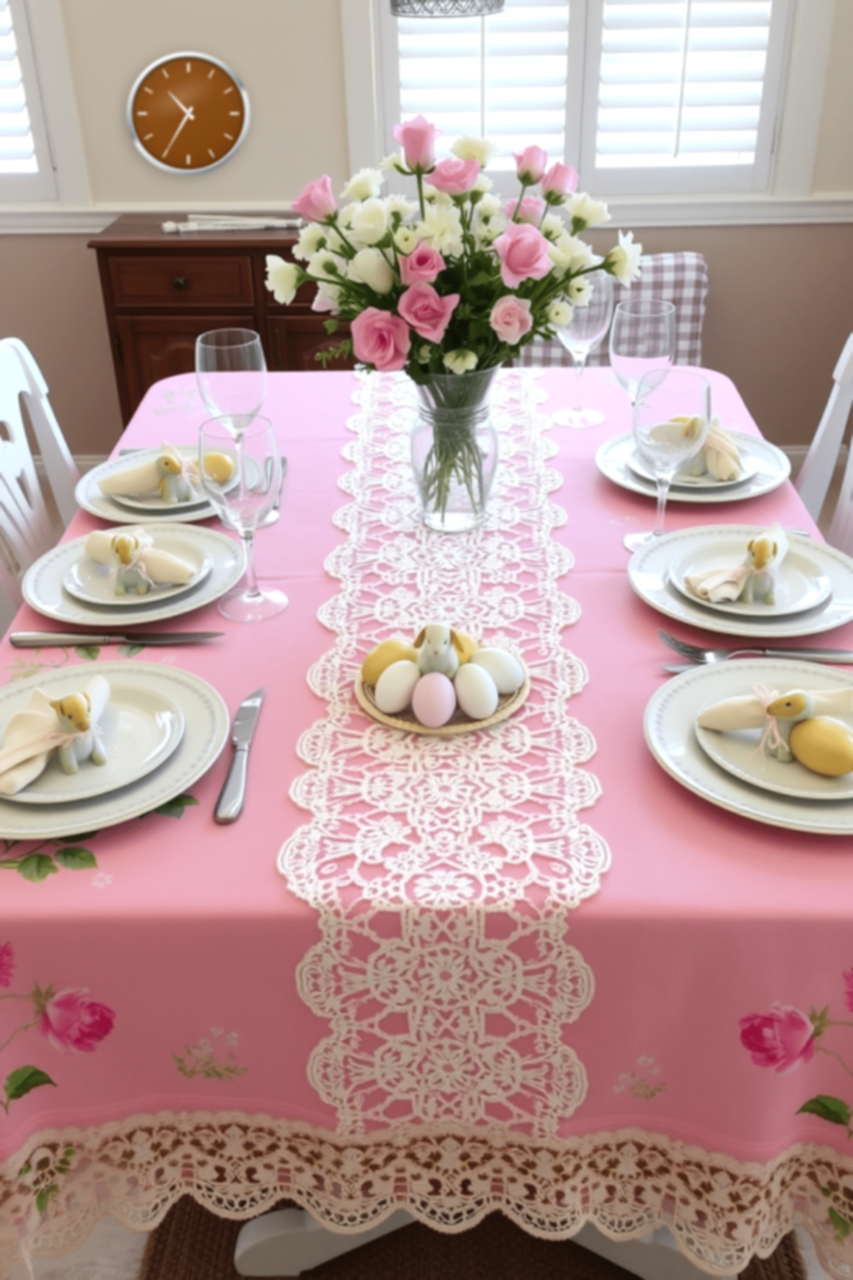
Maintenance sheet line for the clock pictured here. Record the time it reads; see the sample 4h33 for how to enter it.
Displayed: 10h35
